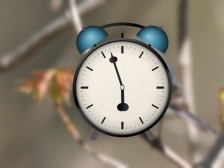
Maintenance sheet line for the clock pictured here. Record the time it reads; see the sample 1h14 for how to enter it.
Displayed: 5h57
